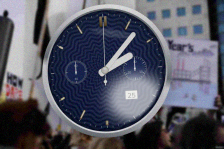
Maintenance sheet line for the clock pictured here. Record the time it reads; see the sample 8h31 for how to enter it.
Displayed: 2h07
